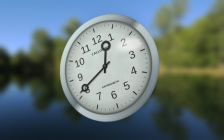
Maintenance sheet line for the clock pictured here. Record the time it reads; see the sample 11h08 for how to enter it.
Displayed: 12h41
